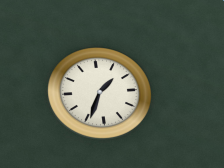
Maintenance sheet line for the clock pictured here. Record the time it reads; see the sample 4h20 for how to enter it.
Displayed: 1h34
